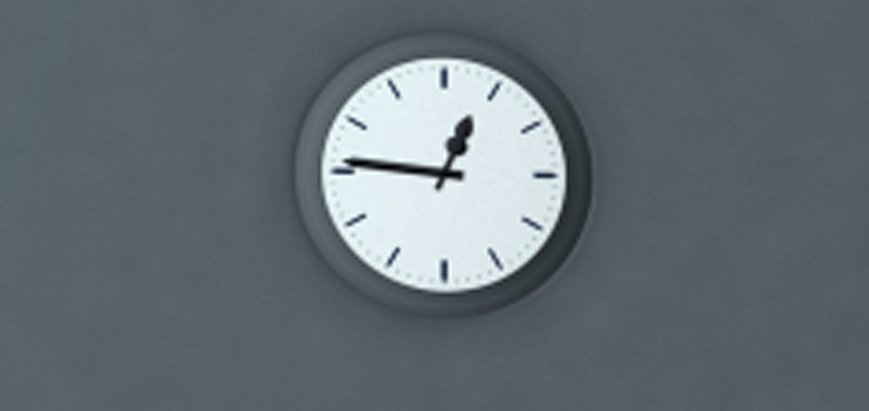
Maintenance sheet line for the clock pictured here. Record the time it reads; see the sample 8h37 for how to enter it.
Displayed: 12h46
